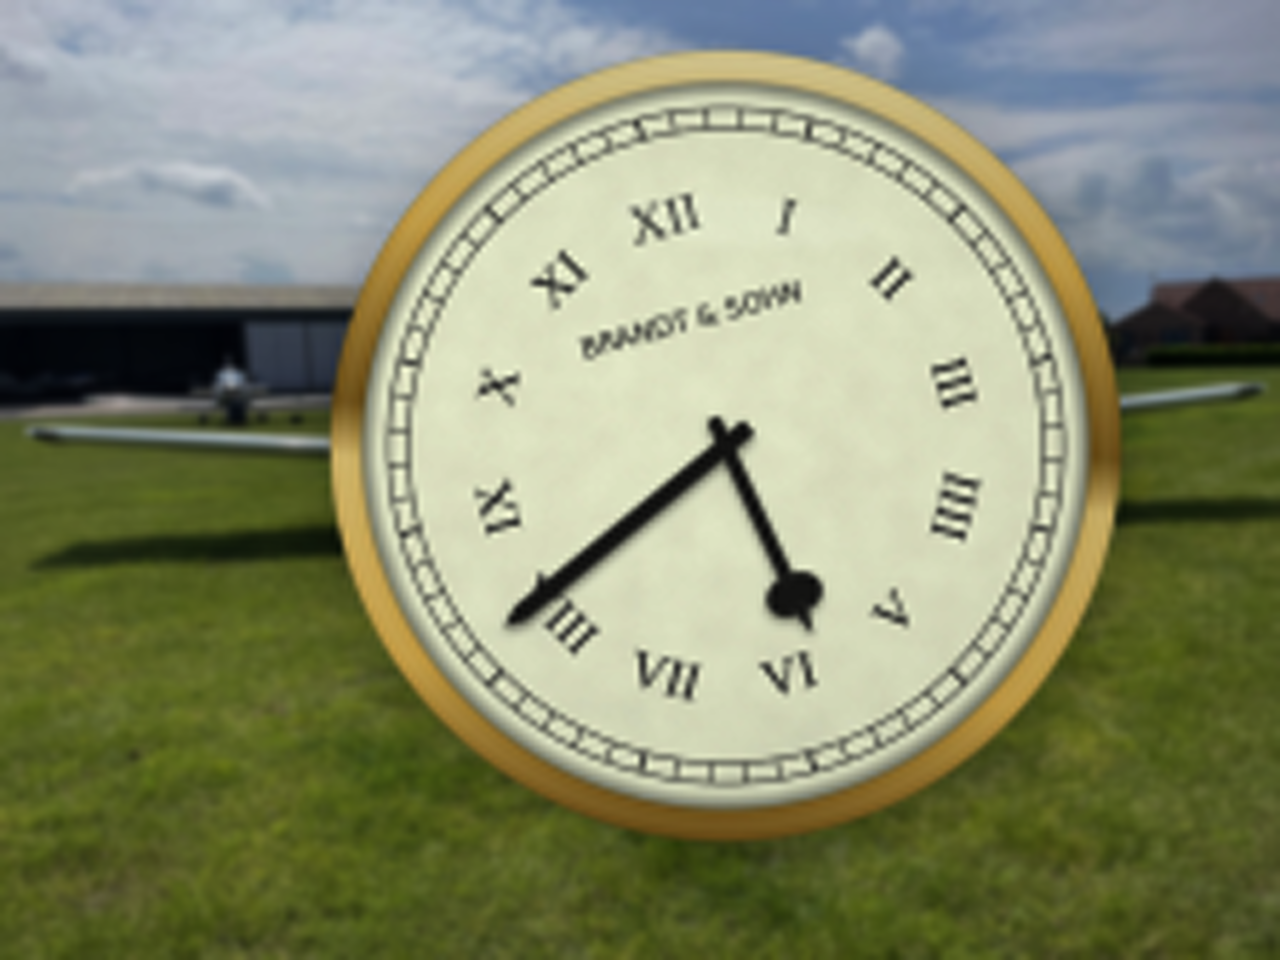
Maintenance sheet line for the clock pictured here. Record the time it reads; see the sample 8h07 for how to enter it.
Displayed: 5h41
